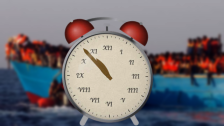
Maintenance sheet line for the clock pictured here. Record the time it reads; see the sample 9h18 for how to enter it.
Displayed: 10h53
